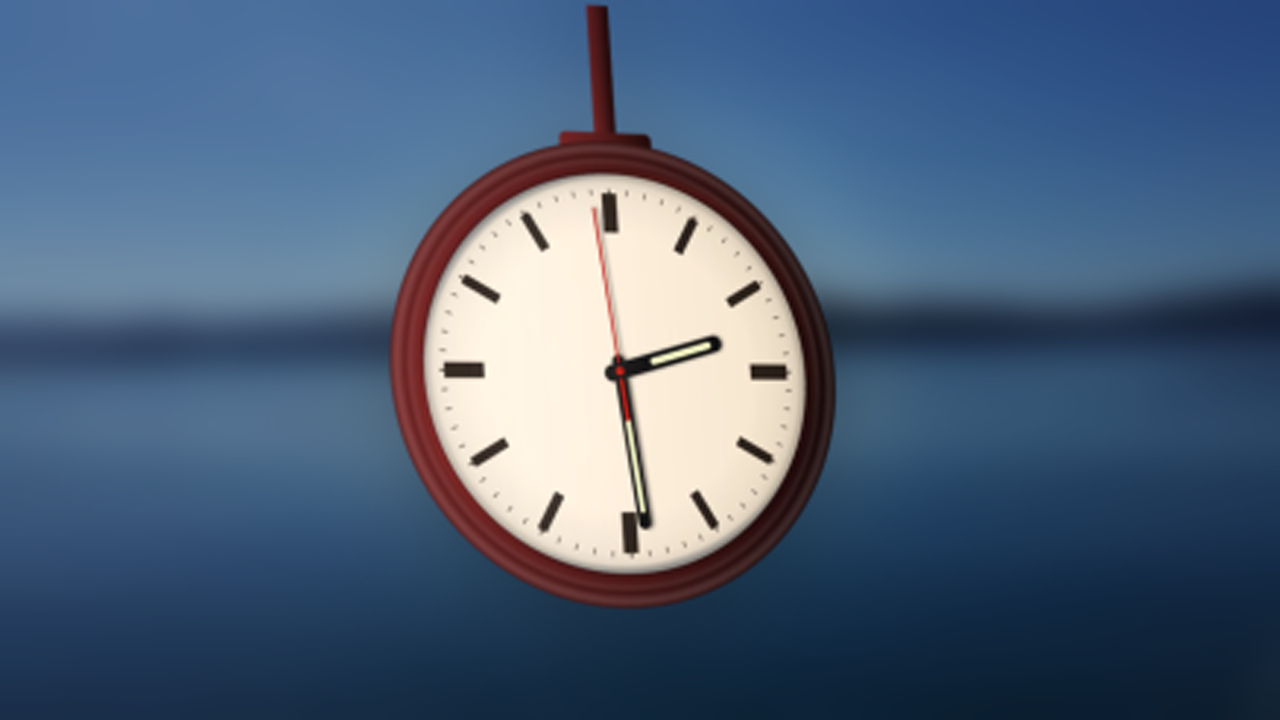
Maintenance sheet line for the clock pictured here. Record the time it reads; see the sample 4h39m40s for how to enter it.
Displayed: 2h28m59s
